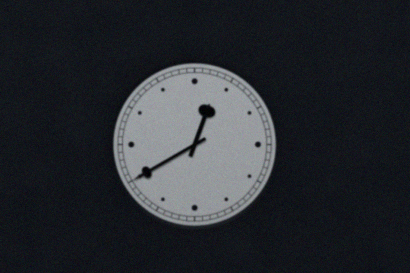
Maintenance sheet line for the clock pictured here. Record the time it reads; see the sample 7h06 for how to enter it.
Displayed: 12h40
